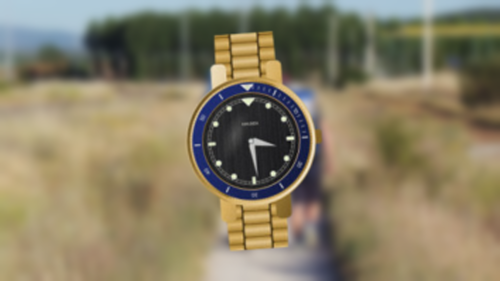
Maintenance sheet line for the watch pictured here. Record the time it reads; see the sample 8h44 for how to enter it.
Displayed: 3h29
